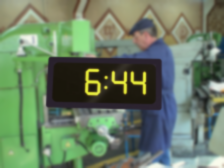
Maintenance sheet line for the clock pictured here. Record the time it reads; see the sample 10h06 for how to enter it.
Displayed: 6h44
